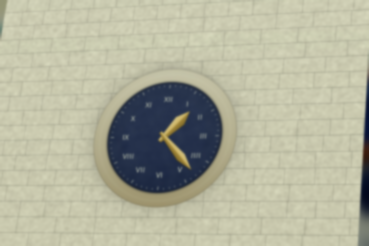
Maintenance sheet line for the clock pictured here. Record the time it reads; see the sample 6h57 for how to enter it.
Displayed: 1h23
